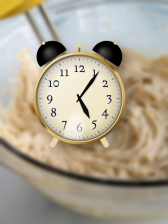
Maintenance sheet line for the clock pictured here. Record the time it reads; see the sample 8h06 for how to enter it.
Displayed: 5h06
